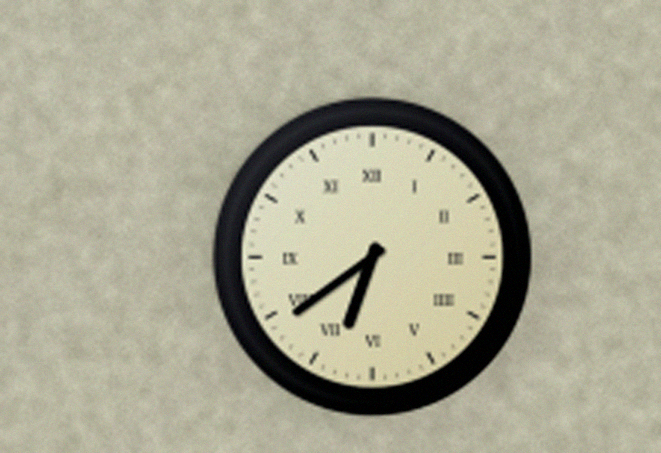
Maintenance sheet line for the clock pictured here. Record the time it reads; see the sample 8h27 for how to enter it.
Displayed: 6h39
